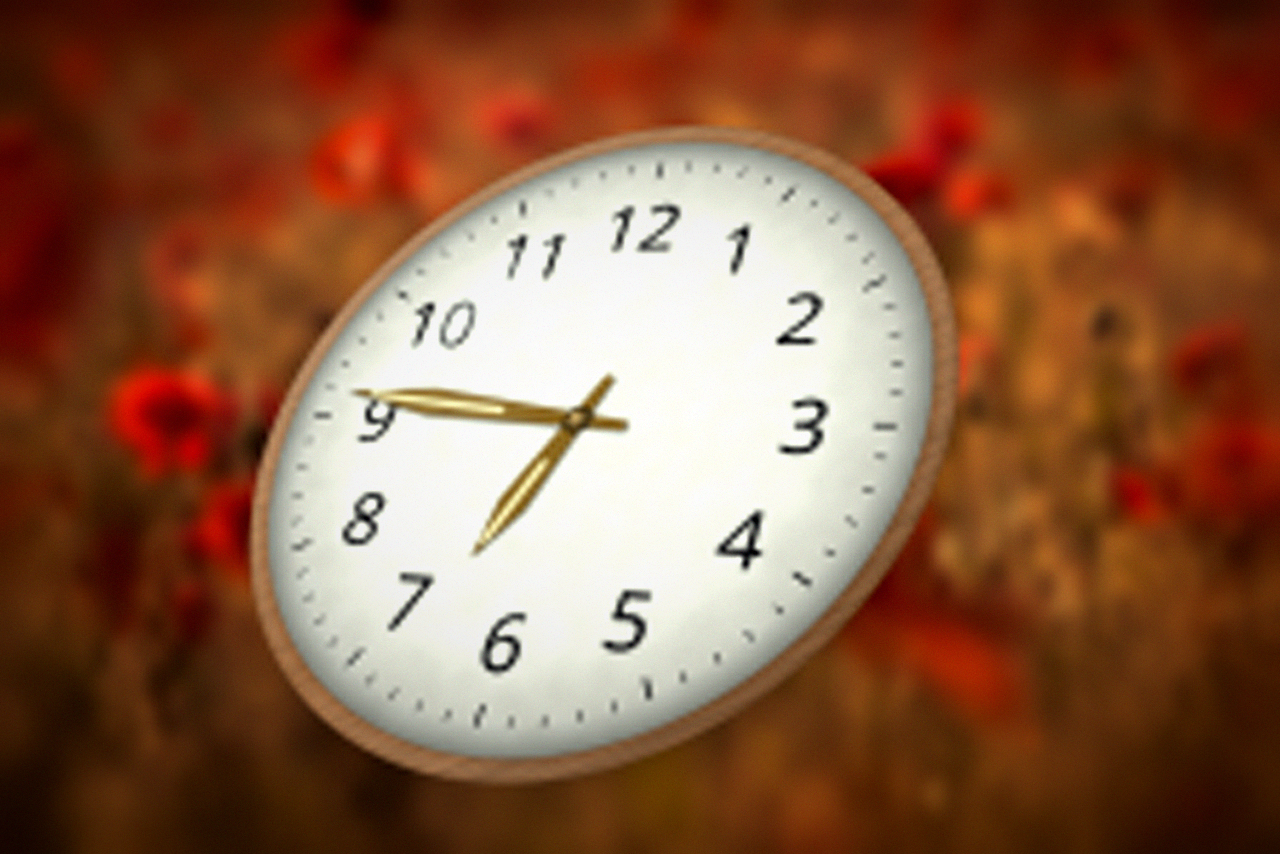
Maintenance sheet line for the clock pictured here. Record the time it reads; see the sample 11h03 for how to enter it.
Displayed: 6h46
